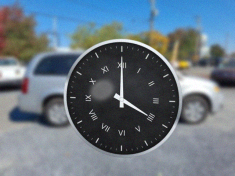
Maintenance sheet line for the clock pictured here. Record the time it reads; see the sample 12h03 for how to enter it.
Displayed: 4h00
